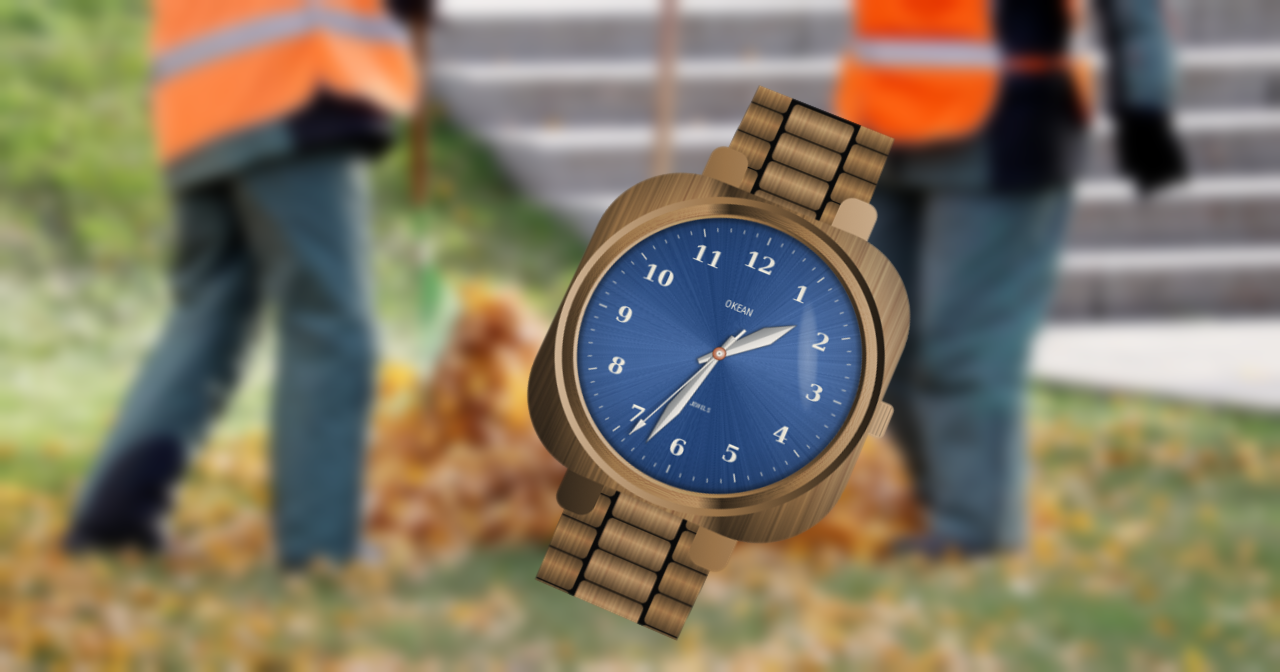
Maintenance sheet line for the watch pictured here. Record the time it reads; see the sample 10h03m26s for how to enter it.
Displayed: 1h32m34s
